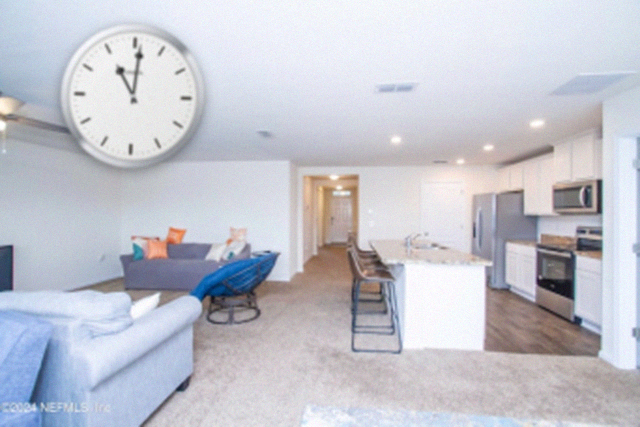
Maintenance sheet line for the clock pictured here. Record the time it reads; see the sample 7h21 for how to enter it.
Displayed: 11h01
